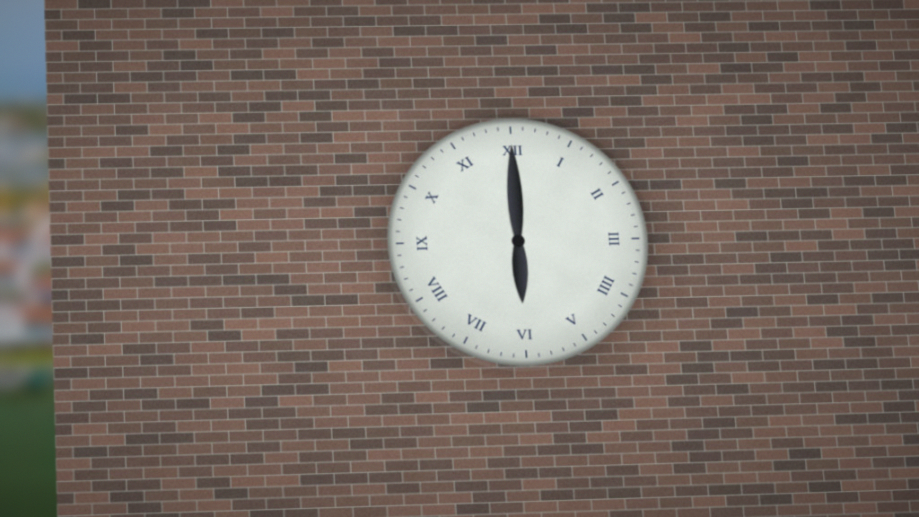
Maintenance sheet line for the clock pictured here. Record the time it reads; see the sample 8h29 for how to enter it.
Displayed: 6h00
